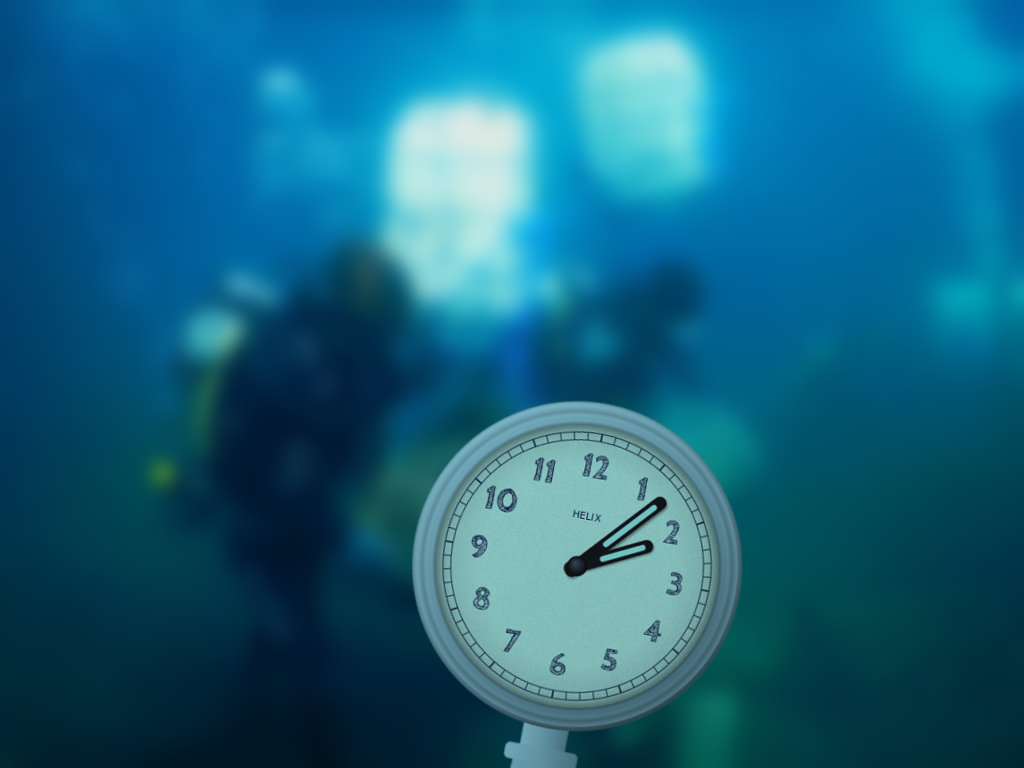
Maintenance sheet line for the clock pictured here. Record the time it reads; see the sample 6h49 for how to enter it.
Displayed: 2h07
